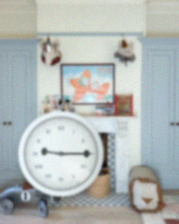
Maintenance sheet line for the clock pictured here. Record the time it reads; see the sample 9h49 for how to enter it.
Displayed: 9h15
